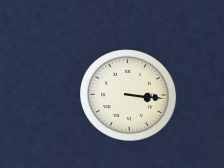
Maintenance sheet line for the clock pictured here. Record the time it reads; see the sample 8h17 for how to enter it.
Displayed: 3h16
